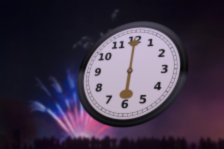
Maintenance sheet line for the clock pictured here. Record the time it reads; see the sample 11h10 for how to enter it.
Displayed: 6h00
